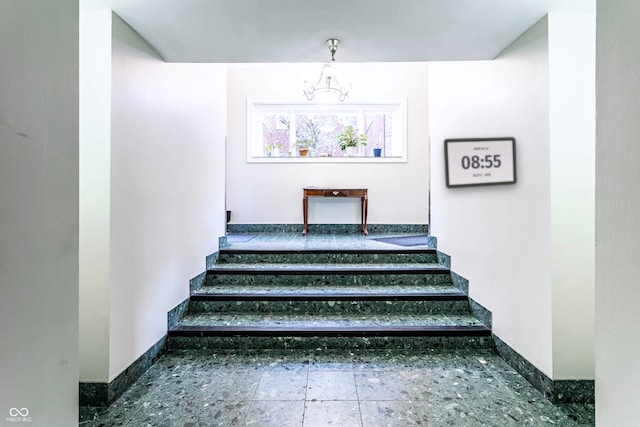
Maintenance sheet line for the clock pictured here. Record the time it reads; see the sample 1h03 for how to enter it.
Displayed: 8h55
